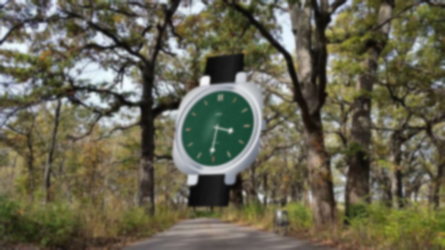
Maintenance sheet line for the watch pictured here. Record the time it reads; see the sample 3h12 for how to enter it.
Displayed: 3h31
